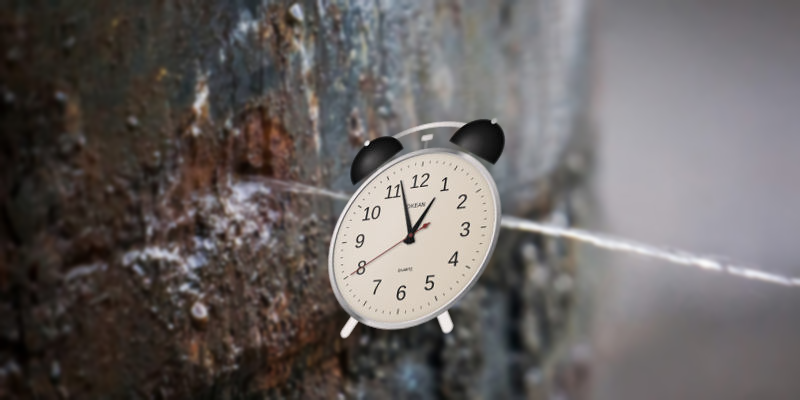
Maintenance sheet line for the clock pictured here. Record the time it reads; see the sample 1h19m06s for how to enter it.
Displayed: 12h56m40s
